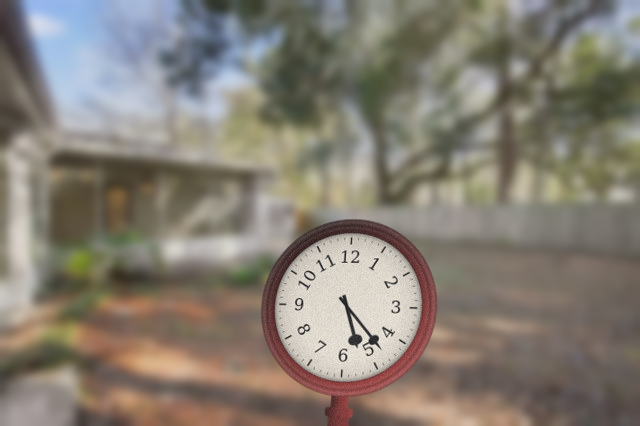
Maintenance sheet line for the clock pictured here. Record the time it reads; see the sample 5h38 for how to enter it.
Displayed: 5h23
